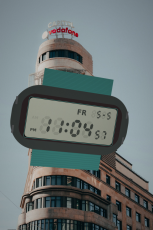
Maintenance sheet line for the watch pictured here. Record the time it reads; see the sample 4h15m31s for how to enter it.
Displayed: 11h04m57s
